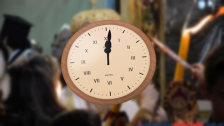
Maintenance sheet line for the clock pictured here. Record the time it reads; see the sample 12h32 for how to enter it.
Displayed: 12h01
